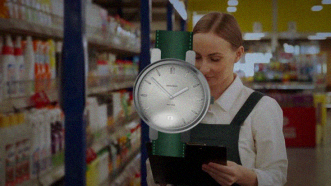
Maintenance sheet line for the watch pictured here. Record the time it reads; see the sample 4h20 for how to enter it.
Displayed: 1h52
